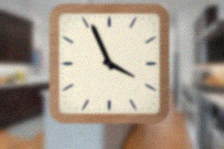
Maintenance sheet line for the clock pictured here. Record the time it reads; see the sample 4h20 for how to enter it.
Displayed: 3h56
